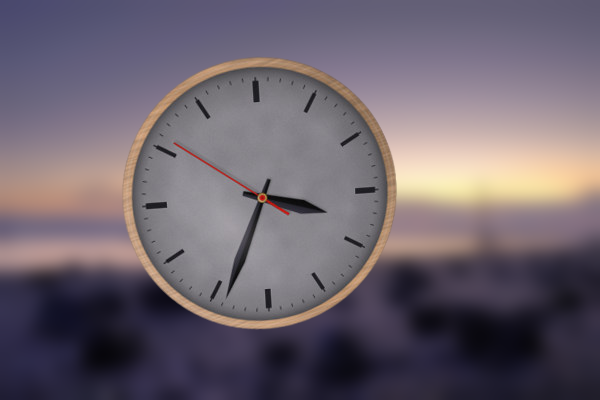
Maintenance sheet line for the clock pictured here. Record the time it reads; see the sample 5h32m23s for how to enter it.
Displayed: 3h33m51s
